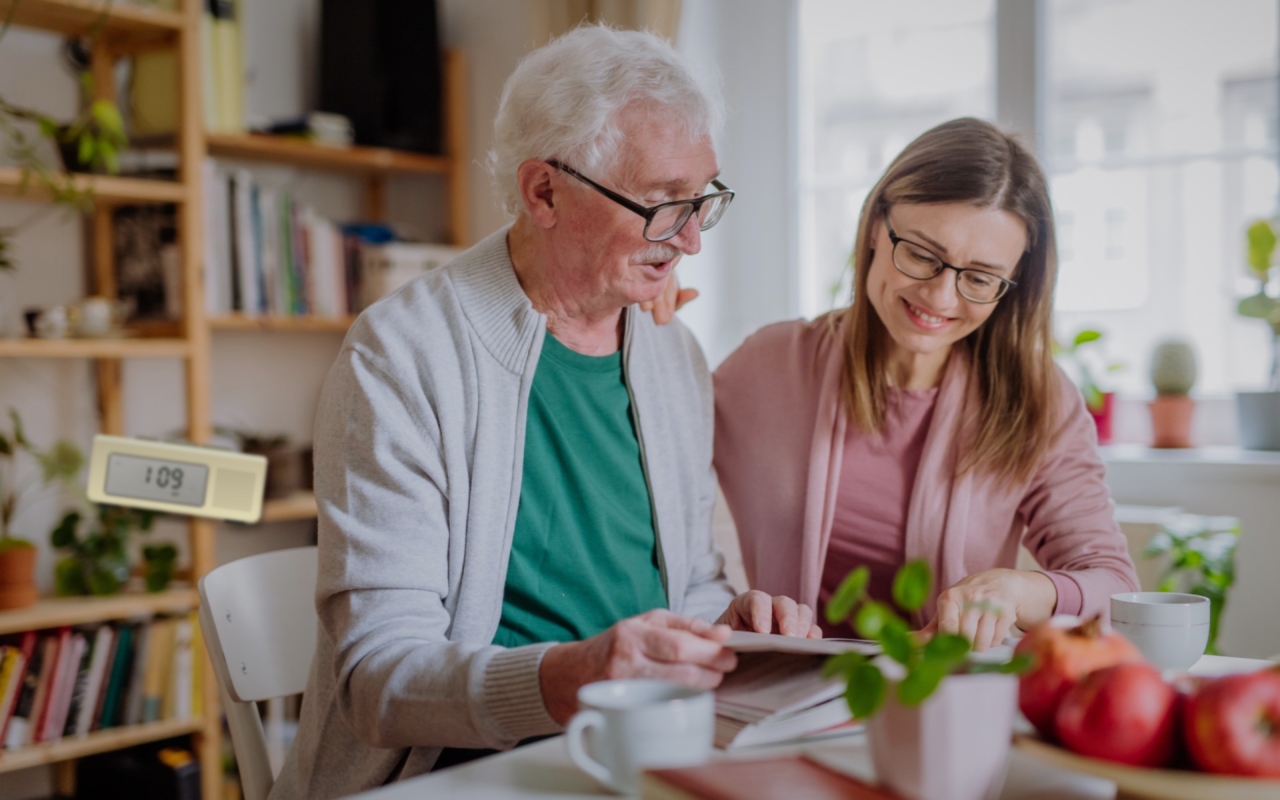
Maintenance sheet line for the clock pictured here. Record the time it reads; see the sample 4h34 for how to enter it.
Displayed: 1h09
